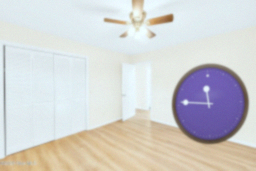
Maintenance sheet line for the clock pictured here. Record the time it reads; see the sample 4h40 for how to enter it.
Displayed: 11h46
